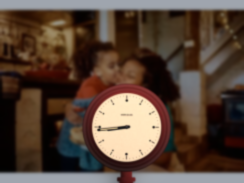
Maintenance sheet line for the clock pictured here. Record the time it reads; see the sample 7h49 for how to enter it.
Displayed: 8h44
